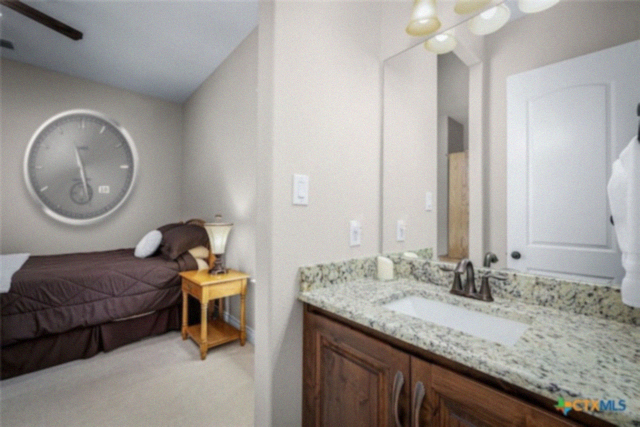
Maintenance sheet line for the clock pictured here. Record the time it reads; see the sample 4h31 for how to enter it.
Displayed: 11h28
